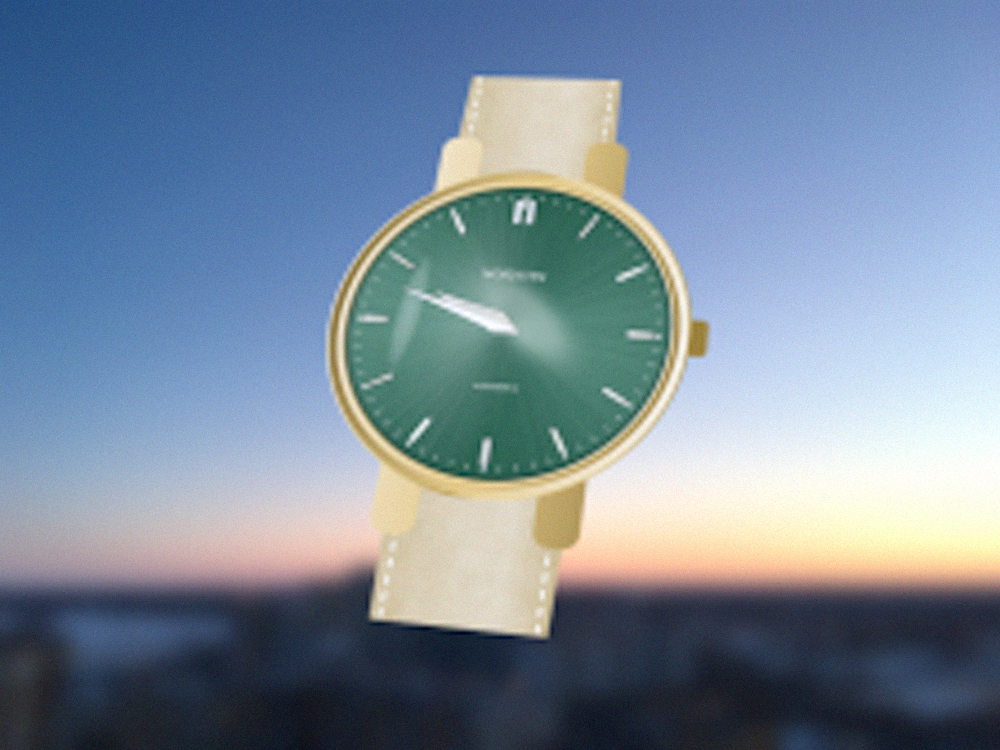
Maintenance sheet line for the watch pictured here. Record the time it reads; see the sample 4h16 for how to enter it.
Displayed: 9h48
